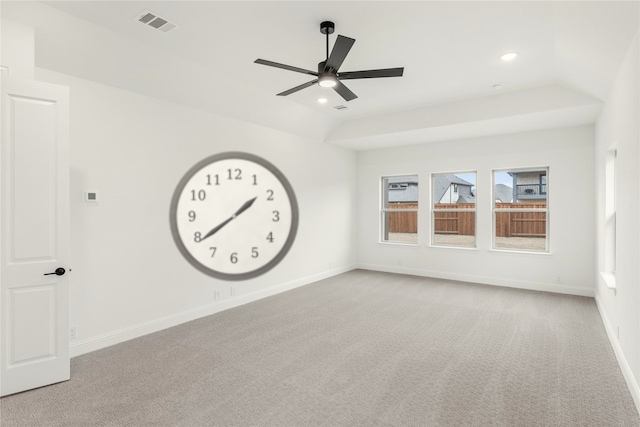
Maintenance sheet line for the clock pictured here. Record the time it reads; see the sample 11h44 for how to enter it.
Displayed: 1h39
